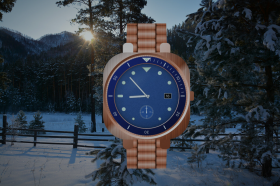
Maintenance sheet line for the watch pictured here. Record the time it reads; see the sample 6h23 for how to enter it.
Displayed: 8h53
